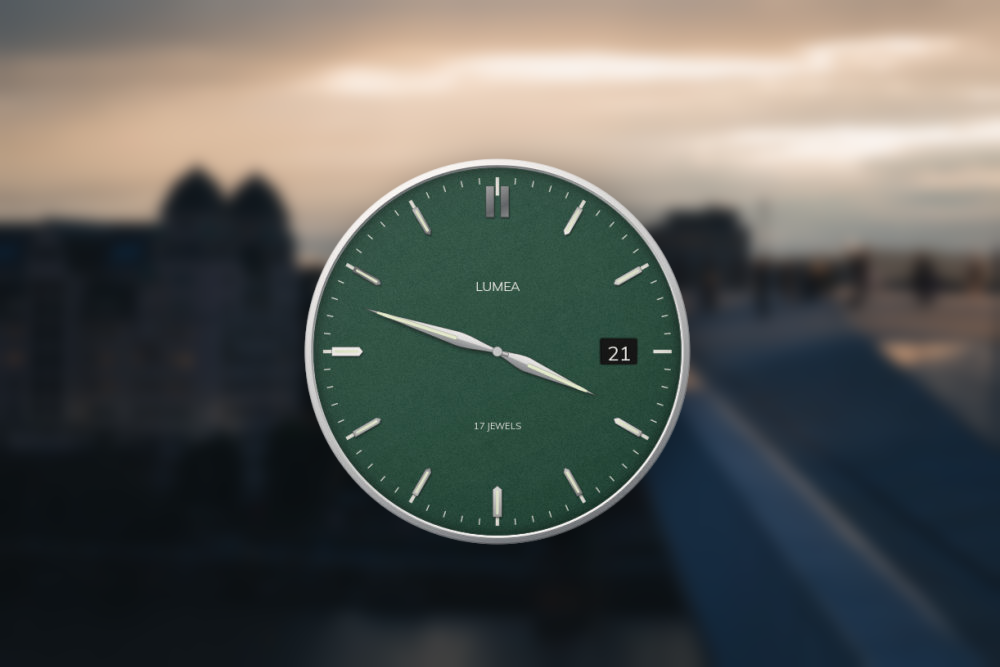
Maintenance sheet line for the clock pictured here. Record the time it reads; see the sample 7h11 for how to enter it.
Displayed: 3h48
